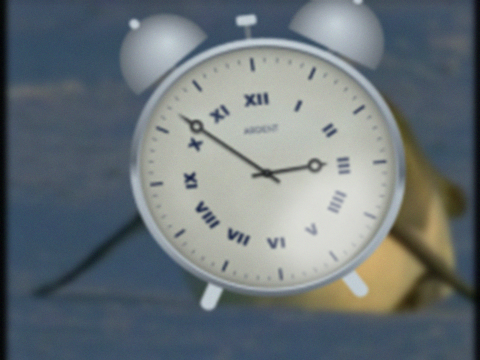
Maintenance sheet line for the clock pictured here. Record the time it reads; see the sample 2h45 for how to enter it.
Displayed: 2h52
